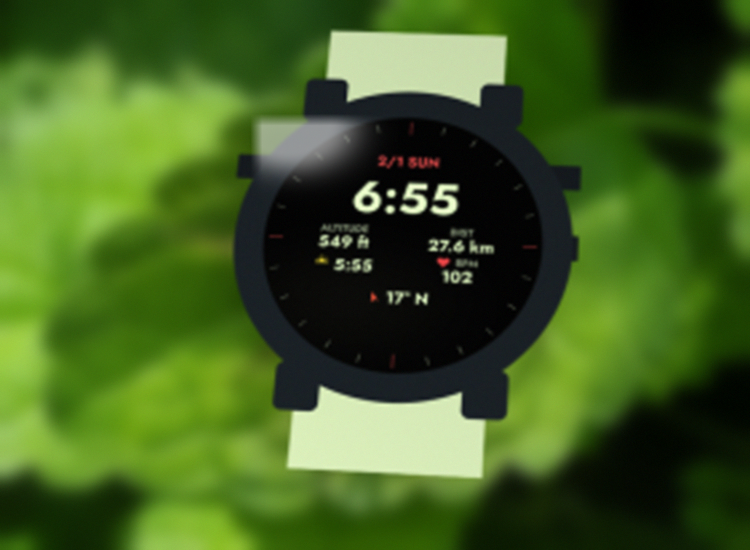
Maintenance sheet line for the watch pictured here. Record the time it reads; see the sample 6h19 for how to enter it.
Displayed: 6h55
